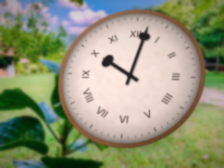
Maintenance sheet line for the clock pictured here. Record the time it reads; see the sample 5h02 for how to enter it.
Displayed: 10h02
